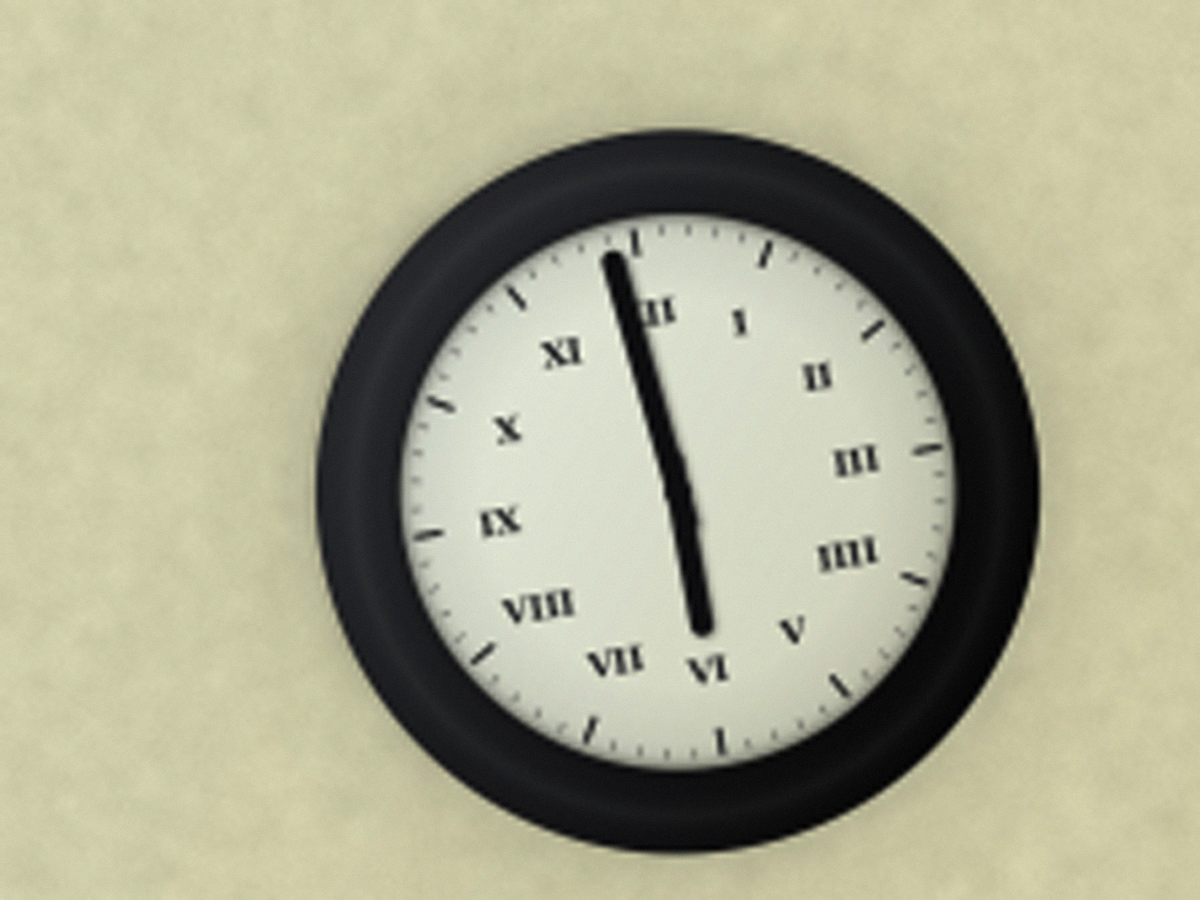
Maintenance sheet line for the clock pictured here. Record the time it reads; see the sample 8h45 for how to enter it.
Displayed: 5h59
